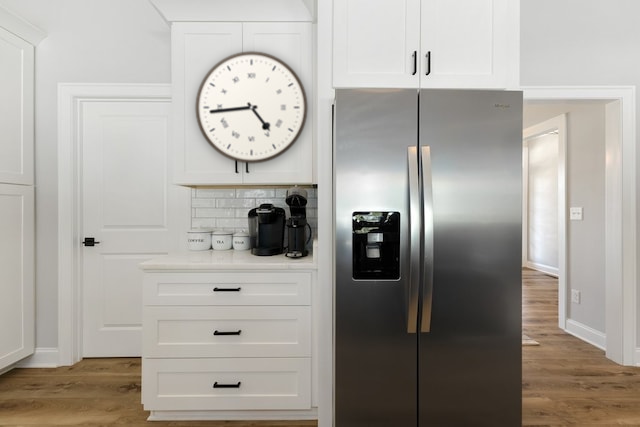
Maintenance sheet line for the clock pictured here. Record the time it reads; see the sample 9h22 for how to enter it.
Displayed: 4h44
